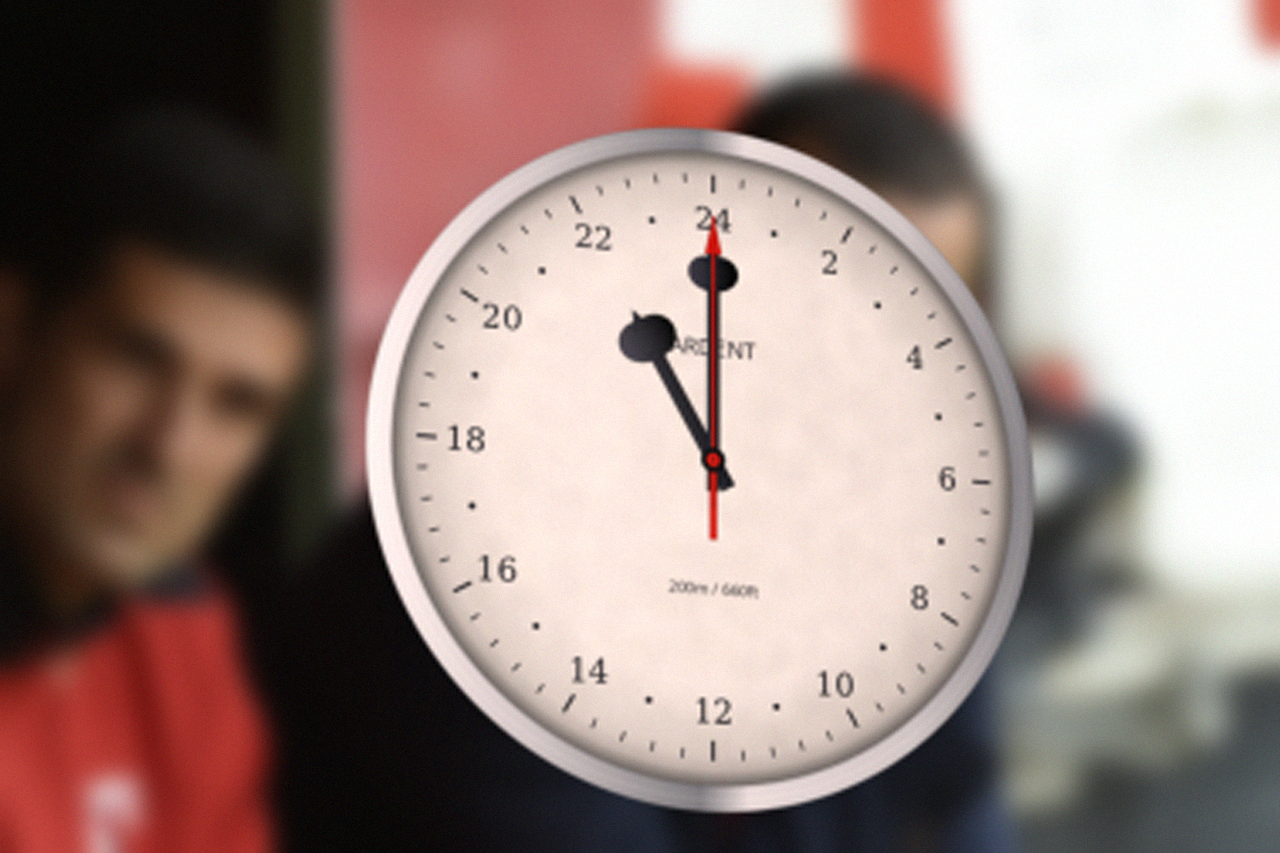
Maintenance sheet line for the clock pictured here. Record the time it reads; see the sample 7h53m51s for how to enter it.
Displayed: 22h00m00s
